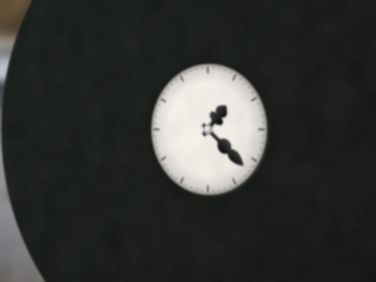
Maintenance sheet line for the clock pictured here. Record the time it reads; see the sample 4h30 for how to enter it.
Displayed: 1h22
